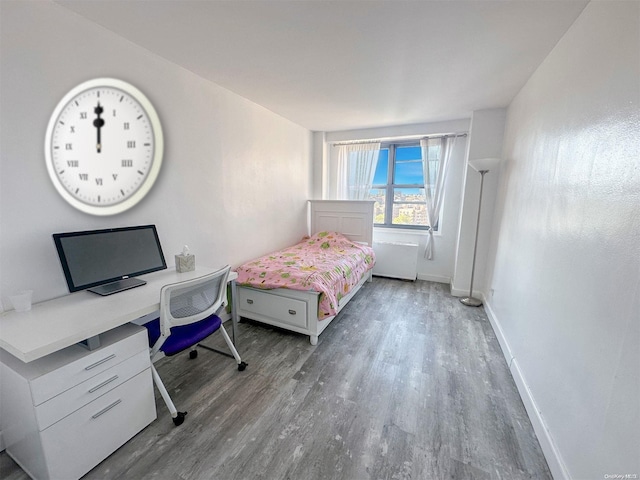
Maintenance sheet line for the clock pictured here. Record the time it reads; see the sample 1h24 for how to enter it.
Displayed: 12h00
